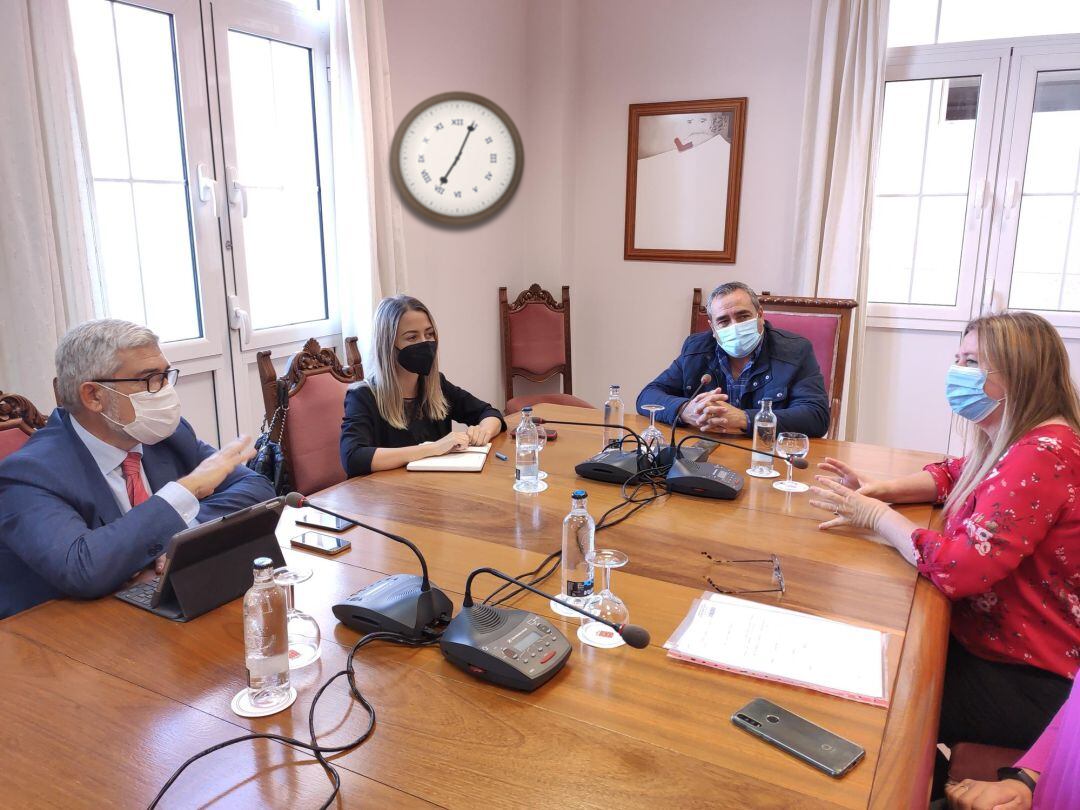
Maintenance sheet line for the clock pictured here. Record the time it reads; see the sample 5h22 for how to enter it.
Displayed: 7h04
